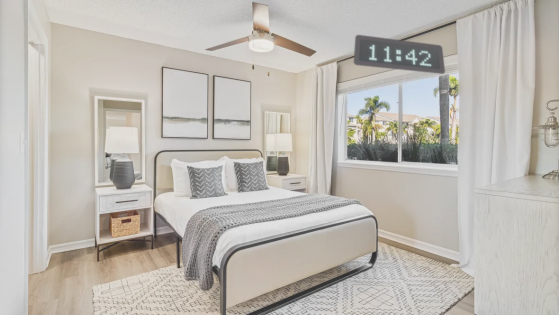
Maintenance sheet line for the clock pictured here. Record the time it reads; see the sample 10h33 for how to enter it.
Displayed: 11h42
